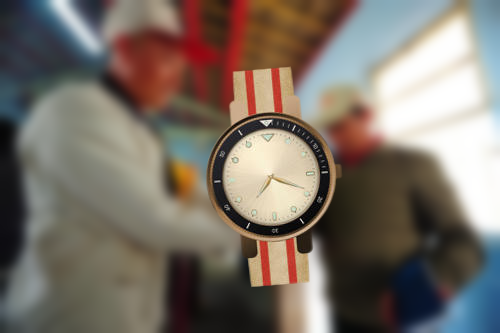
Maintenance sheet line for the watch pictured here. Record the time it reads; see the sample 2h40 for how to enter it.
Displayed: 7h19
